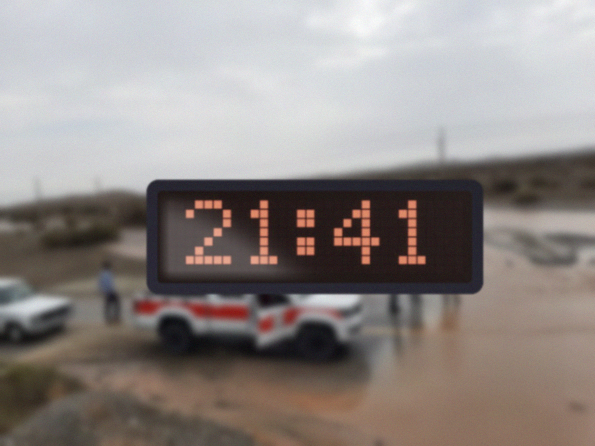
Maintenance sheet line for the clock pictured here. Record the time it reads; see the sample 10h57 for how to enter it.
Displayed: 21h41
